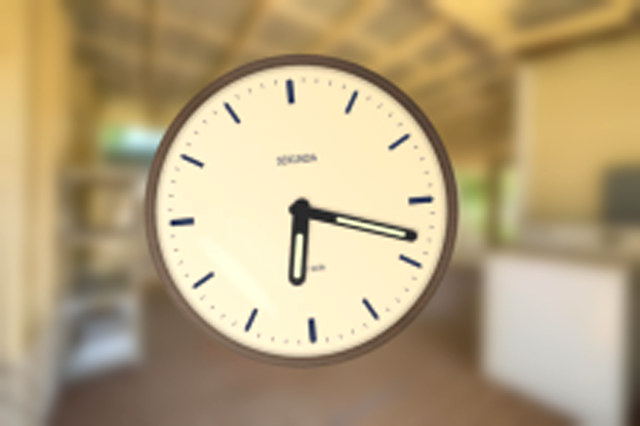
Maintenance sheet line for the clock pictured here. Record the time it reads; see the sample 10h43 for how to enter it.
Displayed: 6h18
